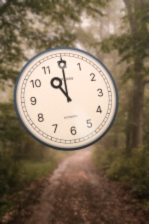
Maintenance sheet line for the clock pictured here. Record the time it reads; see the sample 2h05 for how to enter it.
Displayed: 11h00
